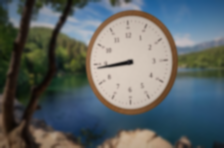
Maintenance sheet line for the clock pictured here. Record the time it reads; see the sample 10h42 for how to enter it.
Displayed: 8h44
